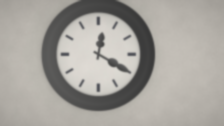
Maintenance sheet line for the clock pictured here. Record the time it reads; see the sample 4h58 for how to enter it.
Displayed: 12h20
